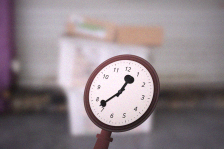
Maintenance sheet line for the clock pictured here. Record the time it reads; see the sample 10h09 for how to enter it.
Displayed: 12h37
